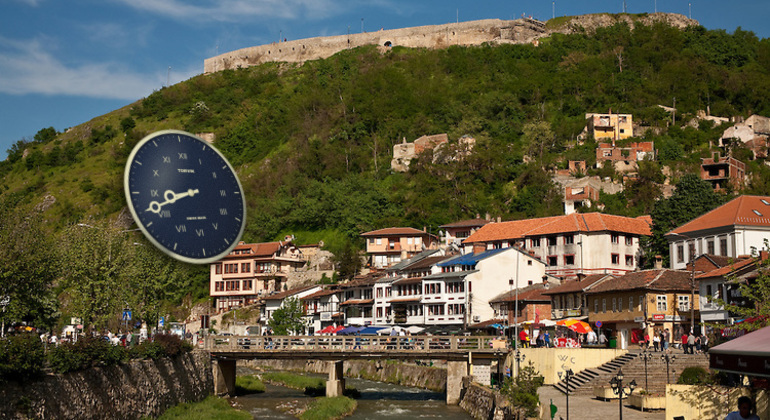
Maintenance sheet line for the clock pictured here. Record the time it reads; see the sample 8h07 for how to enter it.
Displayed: 8h42
